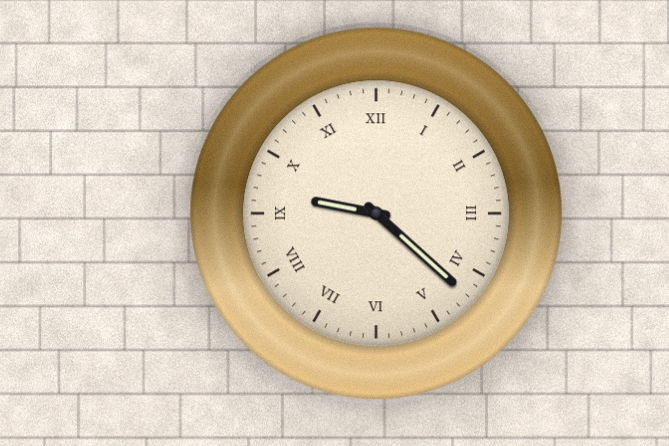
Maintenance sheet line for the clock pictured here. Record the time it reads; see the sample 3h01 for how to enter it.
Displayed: 9h22
